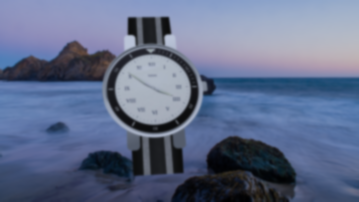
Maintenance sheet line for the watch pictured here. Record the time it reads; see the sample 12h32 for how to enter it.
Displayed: 3h51
